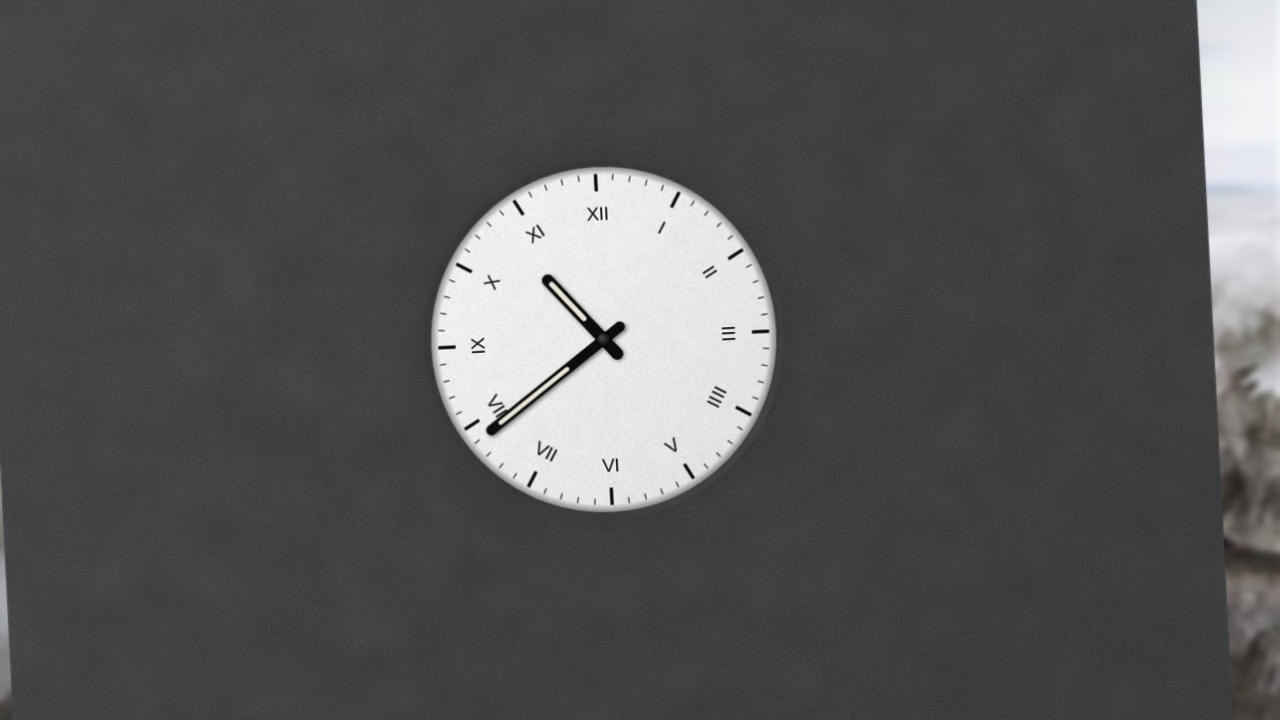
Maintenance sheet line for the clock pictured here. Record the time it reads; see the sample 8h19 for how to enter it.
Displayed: 10h39
